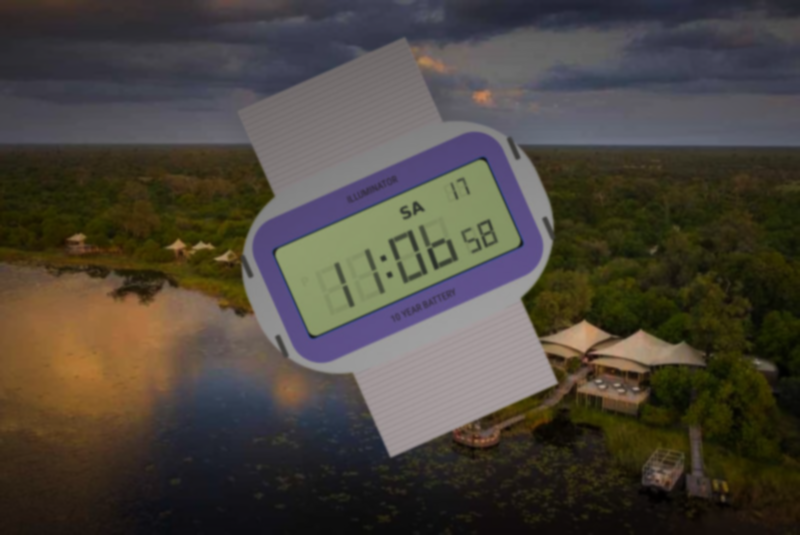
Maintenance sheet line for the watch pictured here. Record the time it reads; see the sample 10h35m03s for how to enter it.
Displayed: 11h06m58s
